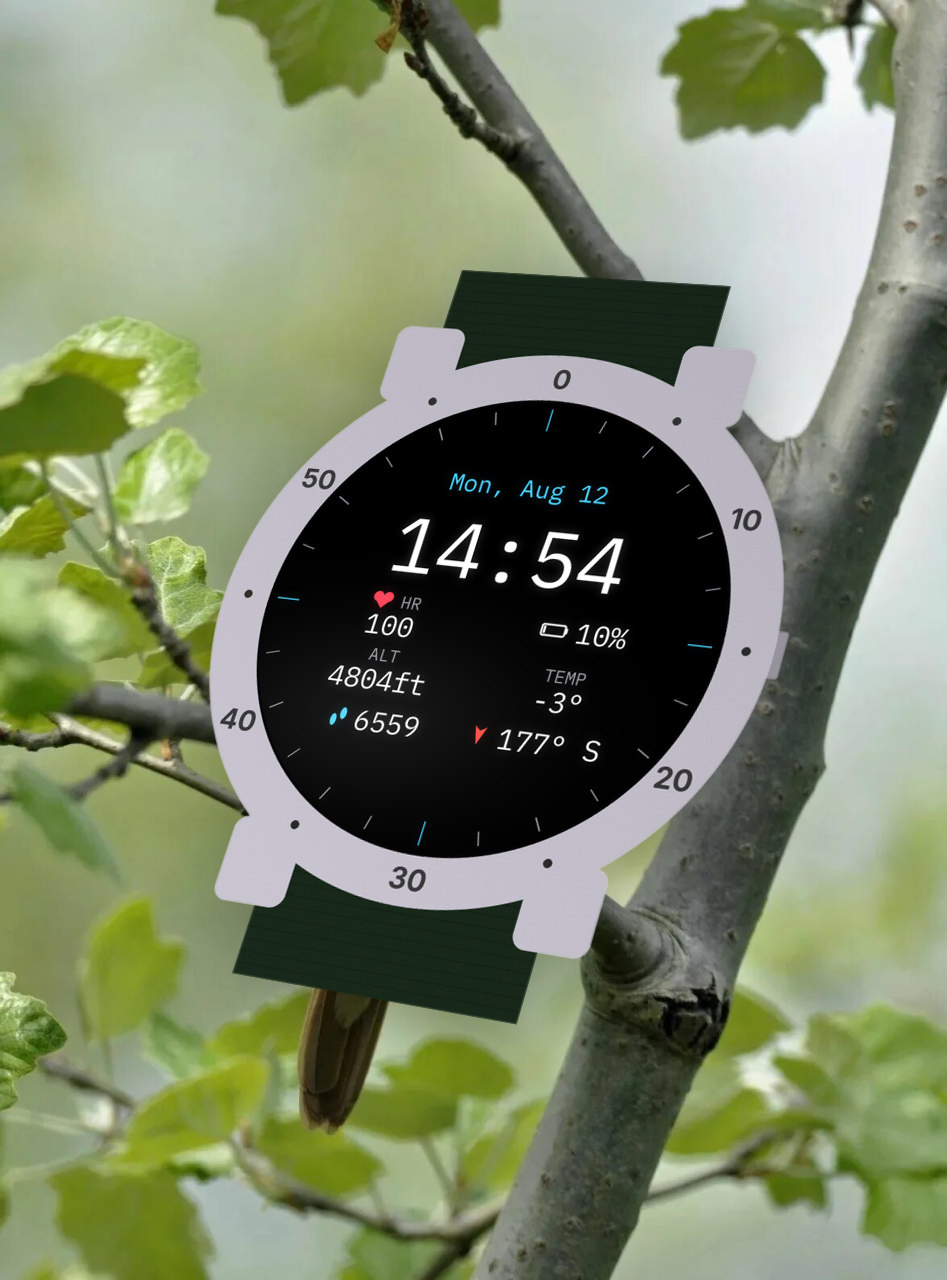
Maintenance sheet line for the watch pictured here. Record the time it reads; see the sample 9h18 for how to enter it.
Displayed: 14h54
